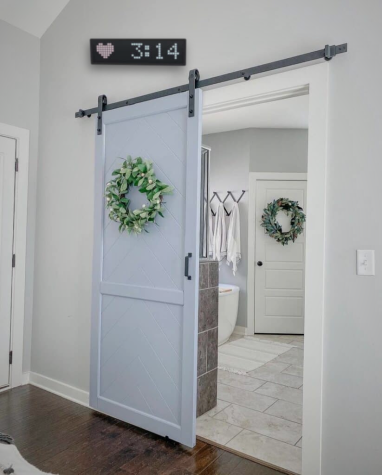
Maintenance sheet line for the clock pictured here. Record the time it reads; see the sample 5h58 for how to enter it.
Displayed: 3h14
